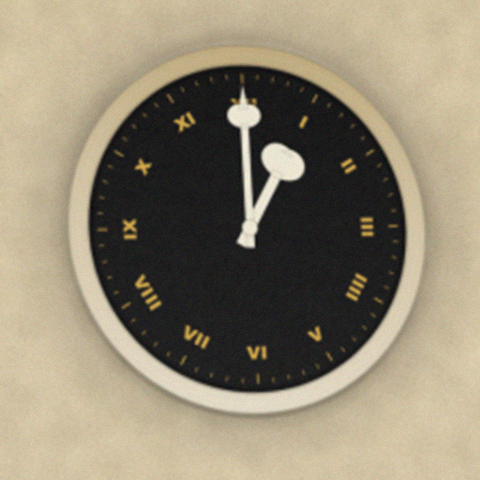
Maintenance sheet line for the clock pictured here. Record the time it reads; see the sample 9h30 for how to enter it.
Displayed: 1h00
